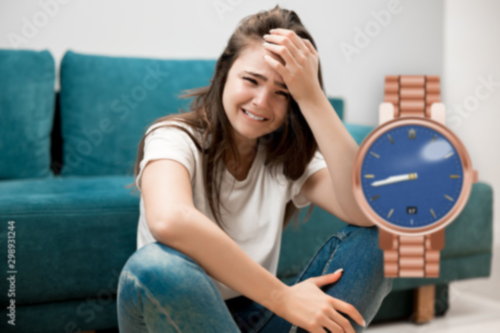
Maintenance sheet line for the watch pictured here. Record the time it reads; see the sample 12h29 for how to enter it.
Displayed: 8h43
